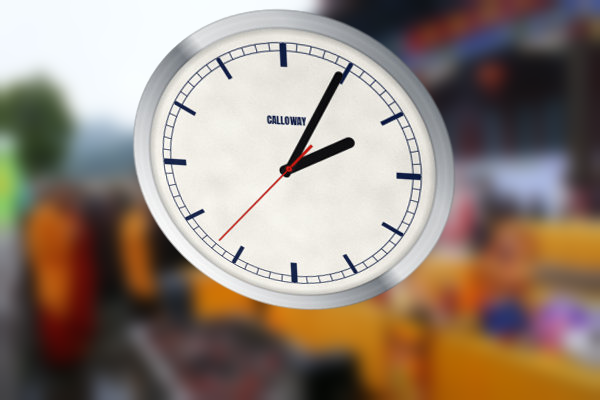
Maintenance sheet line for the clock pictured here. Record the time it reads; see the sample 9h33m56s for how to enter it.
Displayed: 2h04m37s
